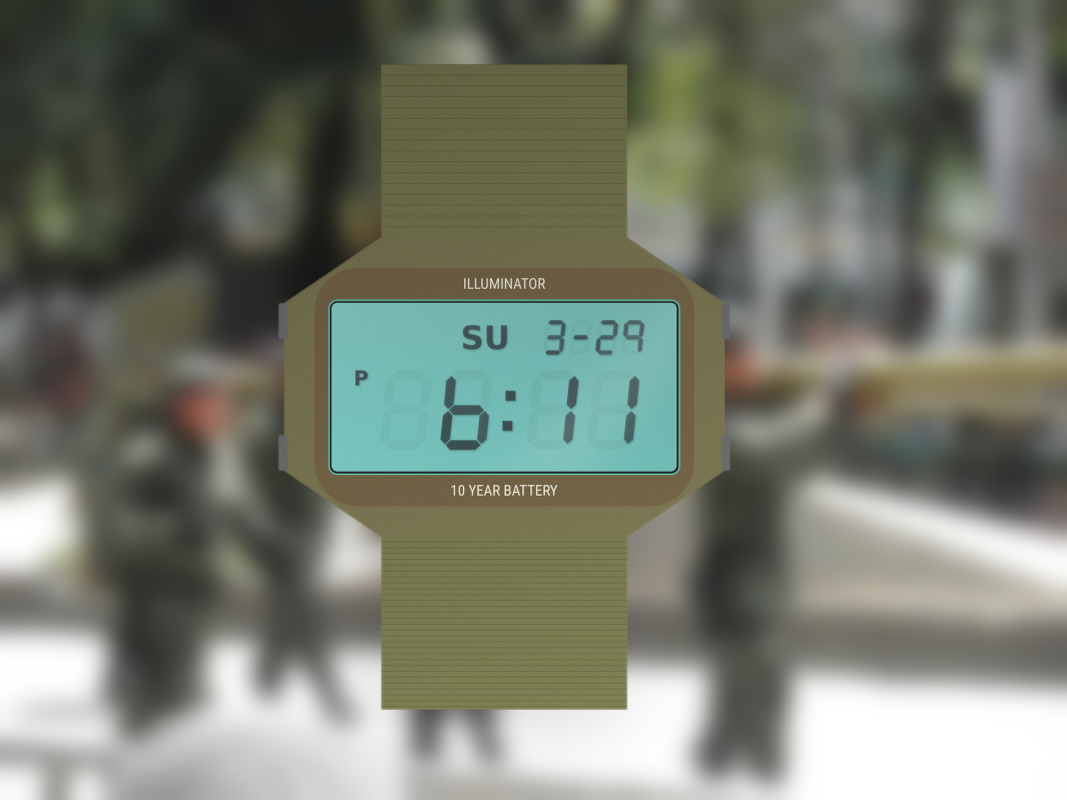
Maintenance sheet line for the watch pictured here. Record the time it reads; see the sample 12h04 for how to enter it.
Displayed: 6h11
